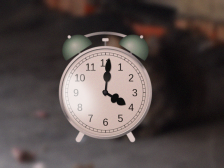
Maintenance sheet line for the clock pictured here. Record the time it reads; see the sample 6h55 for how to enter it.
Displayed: 4h01
